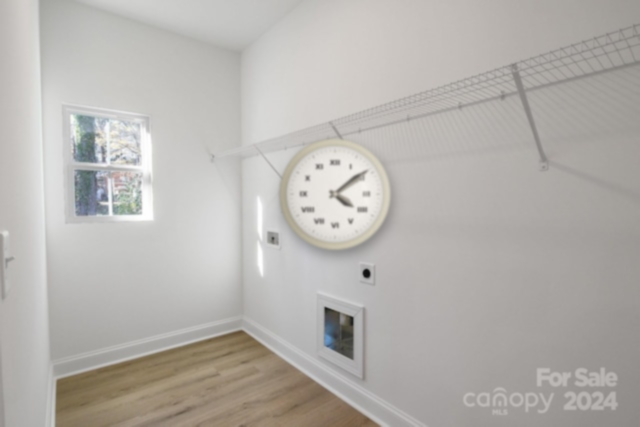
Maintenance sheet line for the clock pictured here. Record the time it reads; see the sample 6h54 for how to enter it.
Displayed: 4h09
